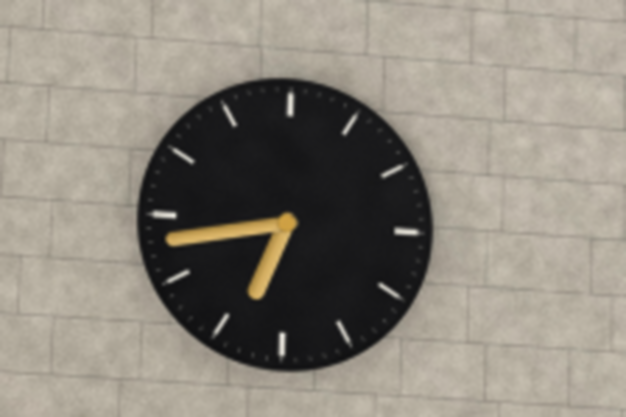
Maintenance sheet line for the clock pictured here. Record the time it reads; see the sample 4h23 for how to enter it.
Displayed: 6h43
